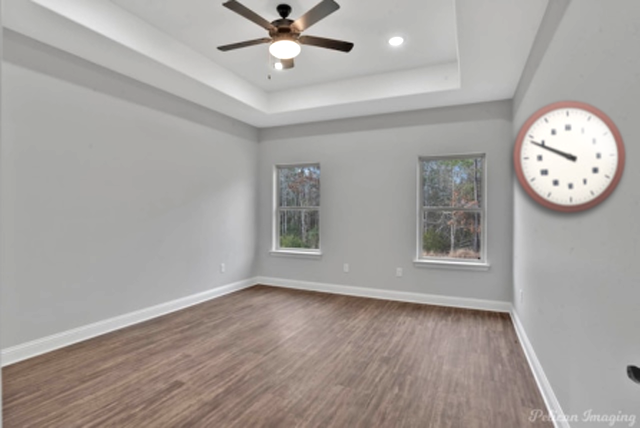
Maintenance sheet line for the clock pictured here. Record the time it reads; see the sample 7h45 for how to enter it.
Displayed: 9h49
